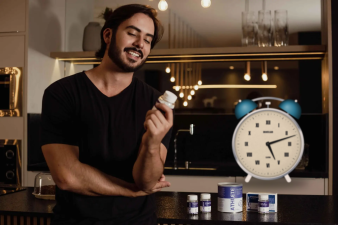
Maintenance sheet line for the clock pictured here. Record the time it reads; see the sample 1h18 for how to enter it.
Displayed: 5h12
